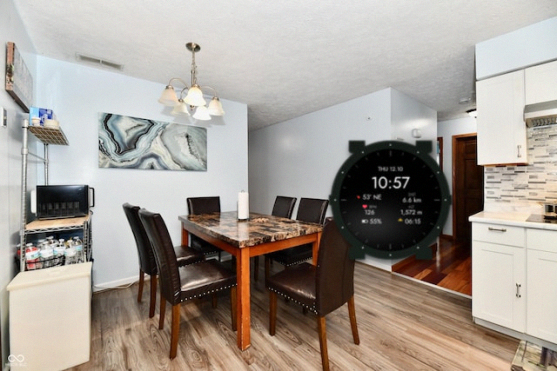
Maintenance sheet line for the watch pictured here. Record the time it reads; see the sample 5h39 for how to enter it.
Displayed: 10h57
